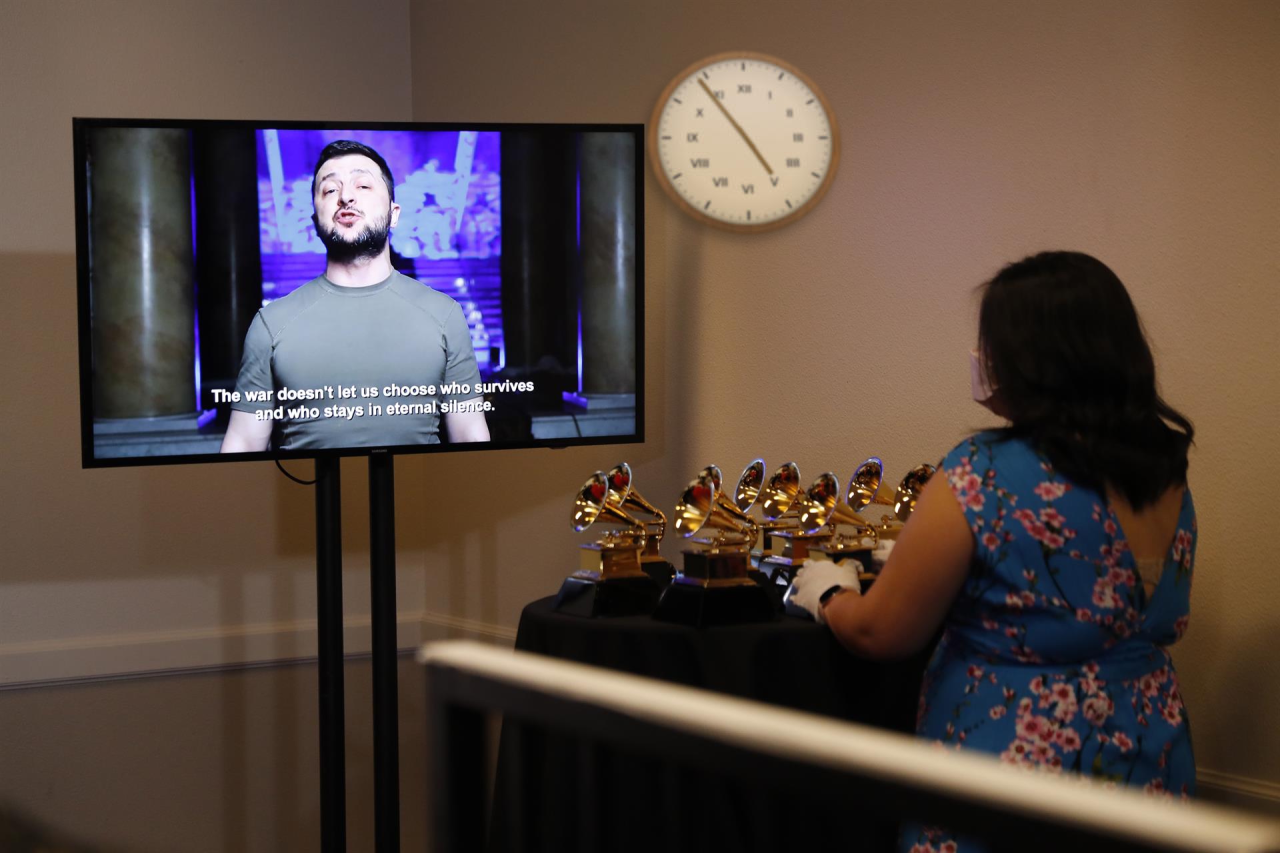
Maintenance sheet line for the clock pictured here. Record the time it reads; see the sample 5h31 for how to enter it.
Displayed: 4h54
